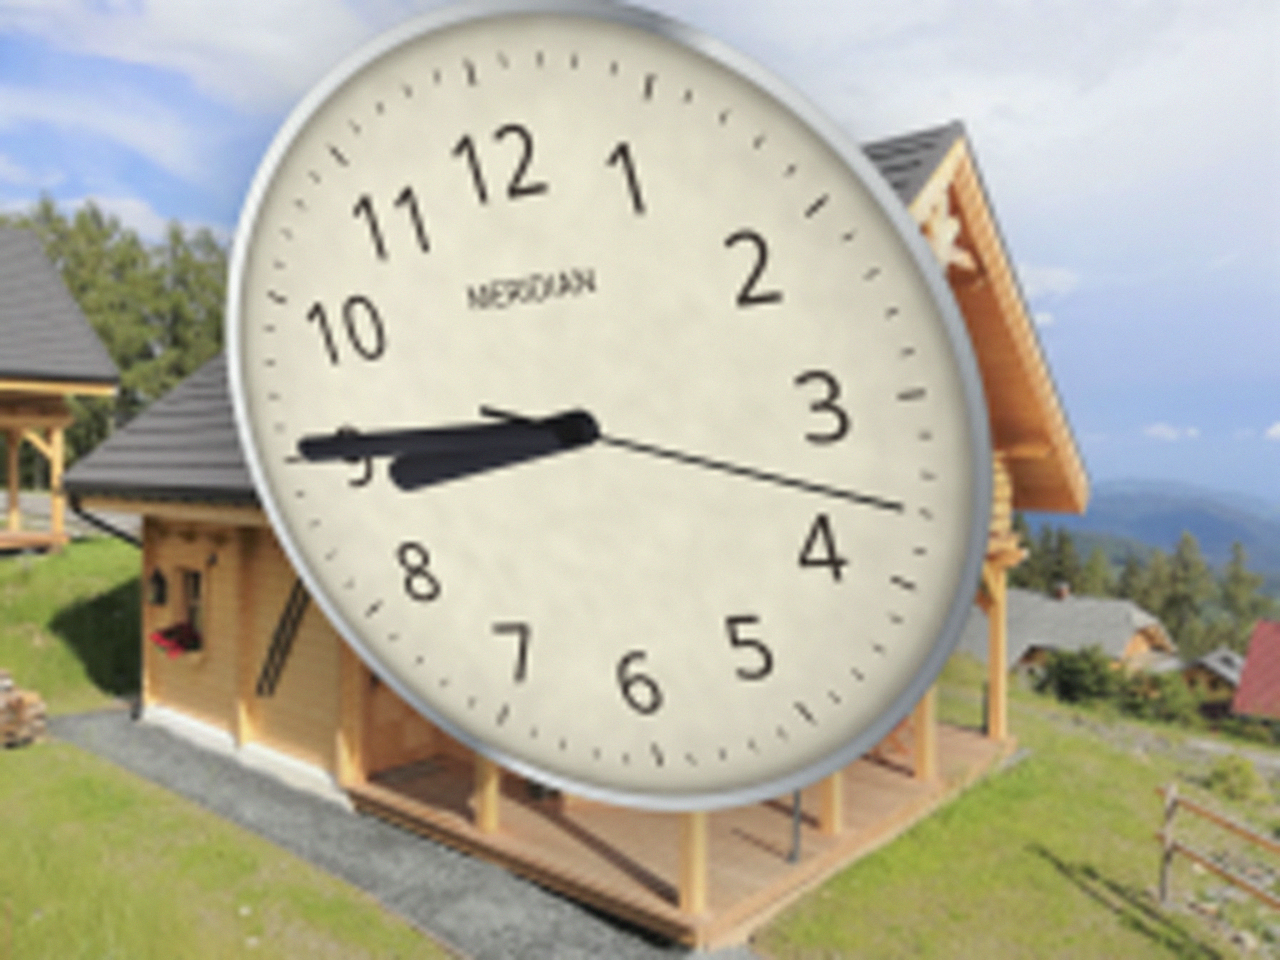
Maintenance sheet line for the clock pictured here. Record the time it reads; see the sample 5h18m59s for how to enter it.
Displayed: 8h45m18s
